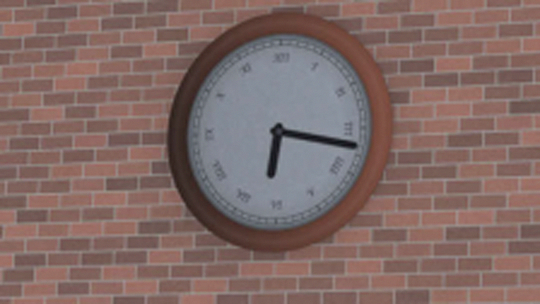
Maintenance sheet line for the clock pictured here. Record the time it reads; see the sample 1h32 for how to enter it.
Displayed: 6h17
